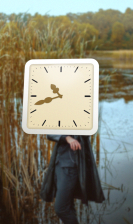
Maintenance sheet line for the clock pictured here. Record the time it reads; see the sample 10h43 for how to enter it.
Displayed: 10h42
